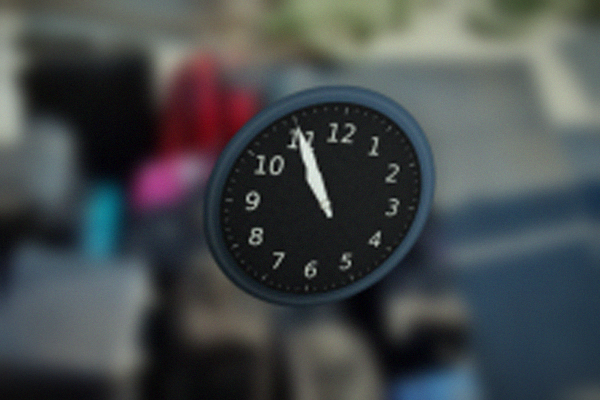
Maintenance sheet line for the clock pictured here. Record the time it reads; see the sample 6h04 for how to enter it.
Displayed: 10h55
